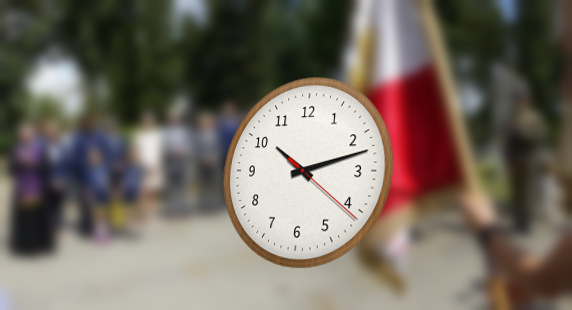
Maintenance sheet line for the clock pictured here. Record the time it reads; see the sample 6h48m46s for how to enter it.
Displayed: 10h12m21s
